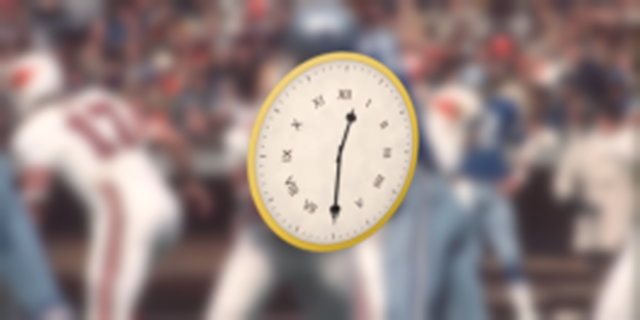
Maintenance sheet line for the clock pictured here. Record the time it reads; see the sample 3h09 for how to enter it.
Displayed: 12h30
